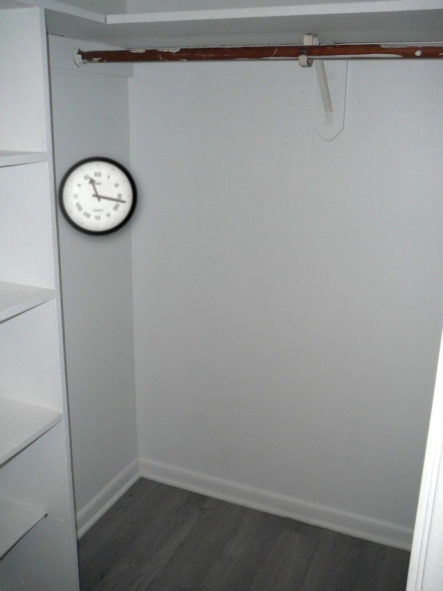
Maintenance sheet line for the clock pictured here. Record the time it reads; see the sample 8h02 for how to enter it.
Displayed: 11h17
